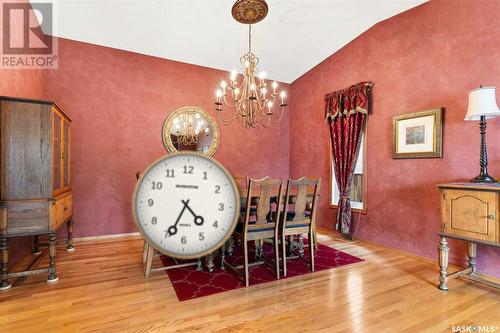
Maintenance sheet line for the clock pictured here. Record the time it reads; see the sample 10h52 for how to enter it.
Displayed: 4h34
